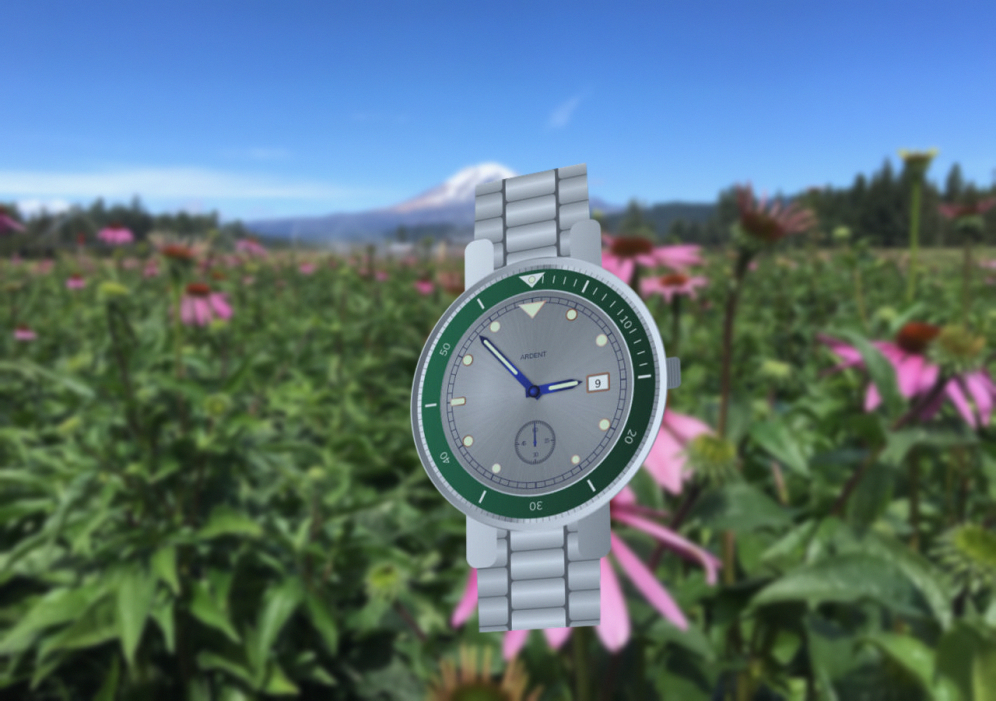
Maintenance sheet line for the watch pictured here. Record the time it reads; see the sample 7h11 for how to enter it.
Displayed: 2h53
